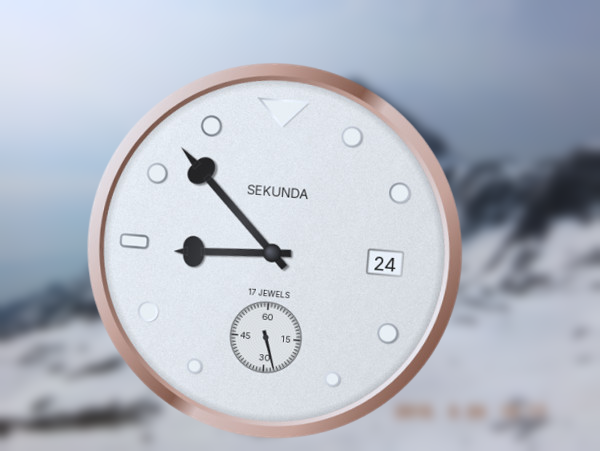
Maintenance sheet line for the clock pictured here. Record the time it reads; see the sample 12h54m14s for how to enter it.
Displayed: 8h52m27s
